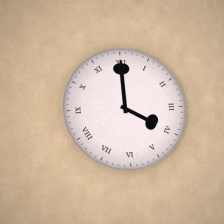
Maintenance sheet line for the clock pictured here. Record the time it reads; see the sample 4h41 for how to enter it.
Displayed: 4h00
